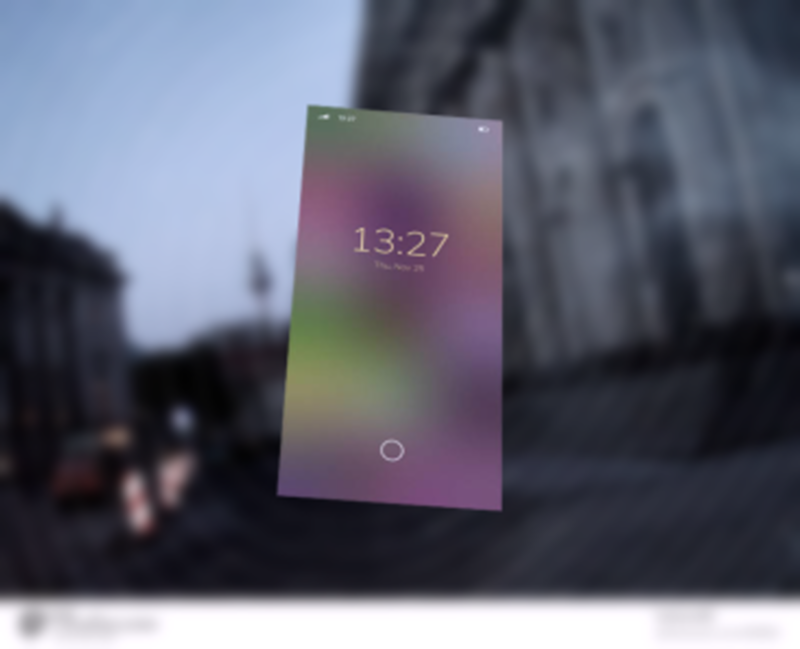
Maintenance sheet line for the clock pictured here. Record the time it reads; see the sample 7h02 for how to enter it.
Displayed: 13h27
